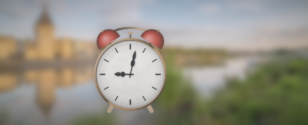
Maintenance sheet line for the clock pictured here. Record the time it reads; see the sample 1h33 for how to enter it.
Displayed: 9h02
